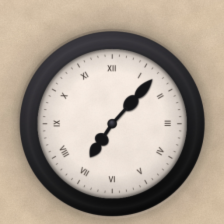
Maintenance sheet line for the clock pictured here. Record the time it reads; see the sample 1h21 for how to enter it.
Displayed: 7h07
